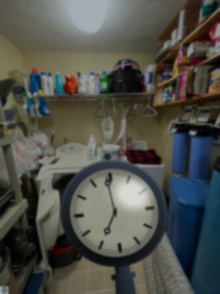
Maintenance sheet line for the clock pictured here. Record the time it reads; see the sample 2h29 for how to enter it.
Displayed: 6h59
